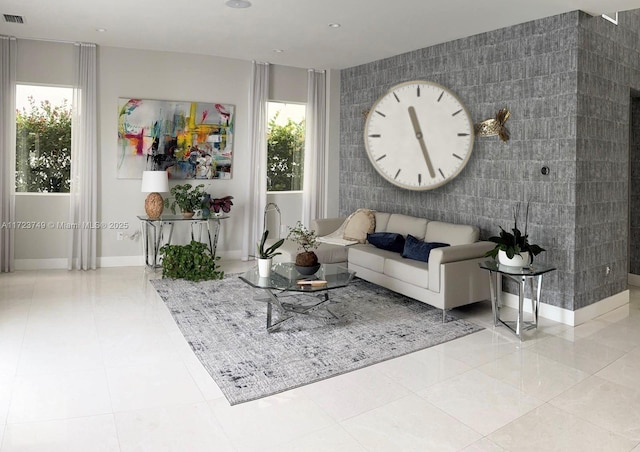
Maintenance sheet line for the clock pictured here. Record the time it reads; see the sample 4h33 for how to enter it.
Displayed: 11h27
